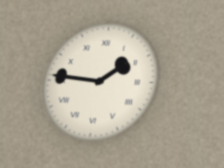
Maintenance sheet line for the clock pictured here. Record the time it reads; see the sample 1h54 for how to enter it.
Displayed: 1h46
